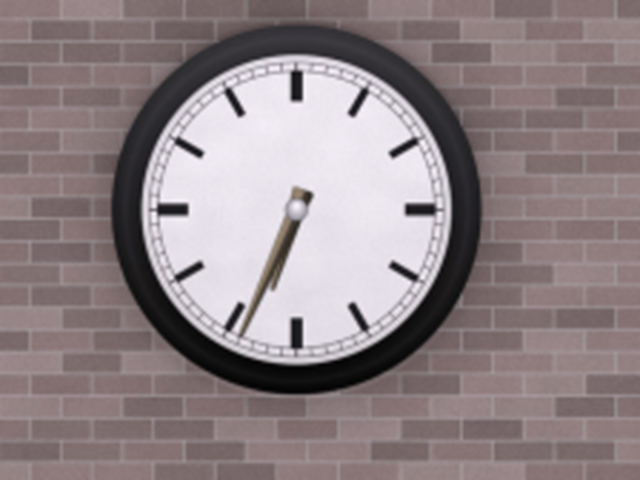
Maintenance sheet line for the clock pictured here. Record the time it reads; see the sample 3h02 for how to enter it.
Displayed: 6h34
